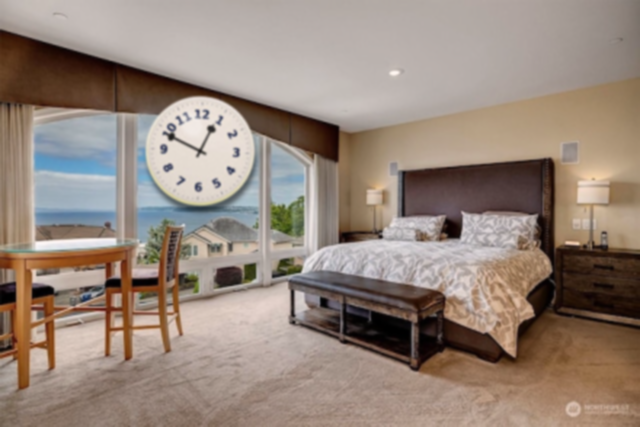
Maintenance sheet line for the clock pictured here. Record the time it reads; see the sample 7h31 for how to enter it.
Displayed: 12h49
